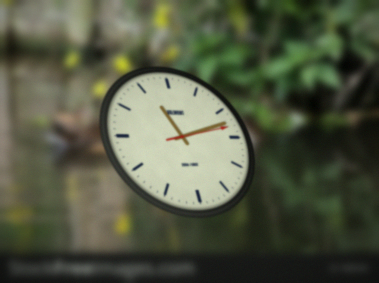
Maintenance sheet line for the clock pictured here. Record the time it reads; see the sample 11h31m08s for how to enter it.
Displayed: 11h12m13s
